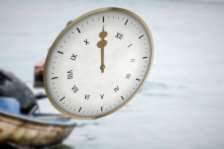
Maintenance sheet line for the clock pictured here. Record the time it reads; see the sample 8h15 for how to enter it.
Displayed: 10h55
